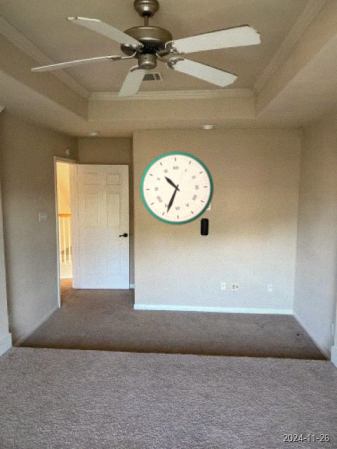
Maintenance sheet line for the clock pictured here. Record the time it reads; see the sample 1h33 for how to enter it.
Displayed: 10h34
